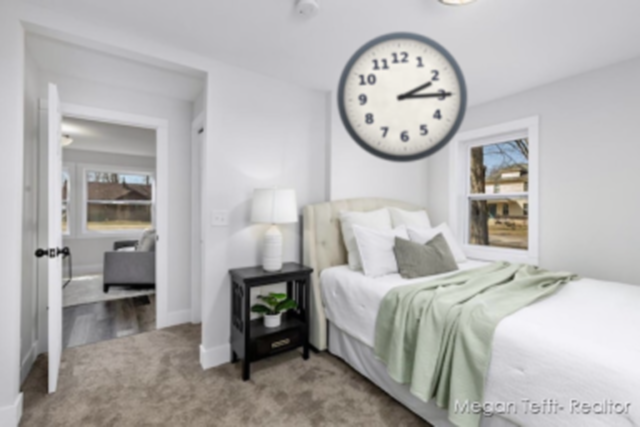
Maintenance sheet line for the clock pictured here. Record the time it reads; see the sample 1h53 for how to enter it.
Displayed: 2h15
